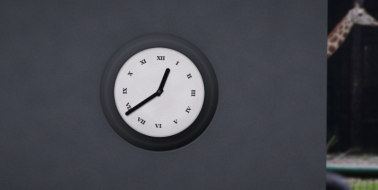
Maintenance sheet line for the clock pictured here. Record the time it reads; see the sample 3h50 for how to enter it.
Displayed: 12h39
